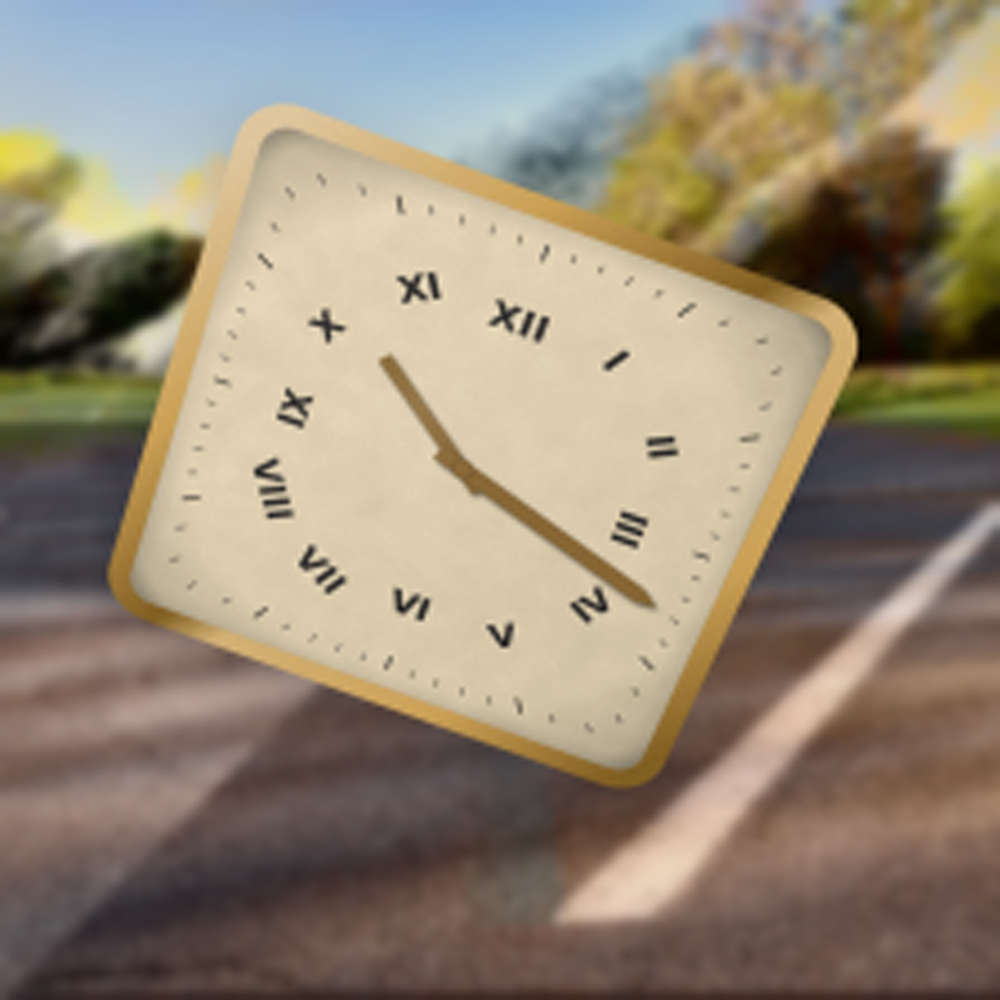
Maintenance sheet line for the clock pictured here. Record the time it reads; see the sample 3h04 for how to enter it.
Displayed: 10h18
